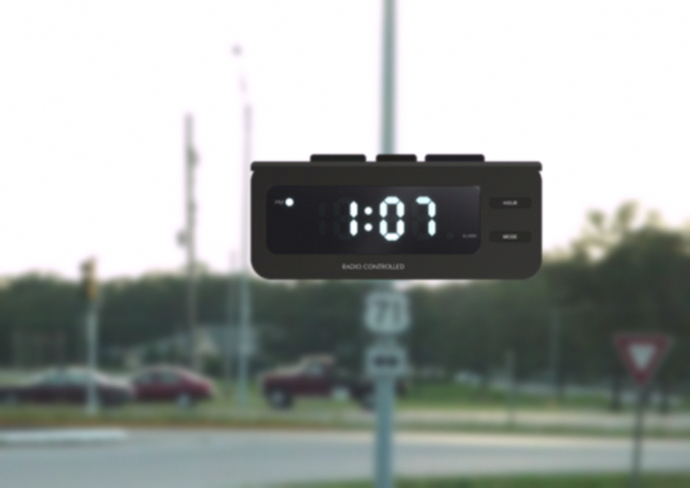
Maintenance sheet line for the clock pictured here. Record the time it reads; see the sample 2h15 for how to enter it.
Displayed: 1h07
